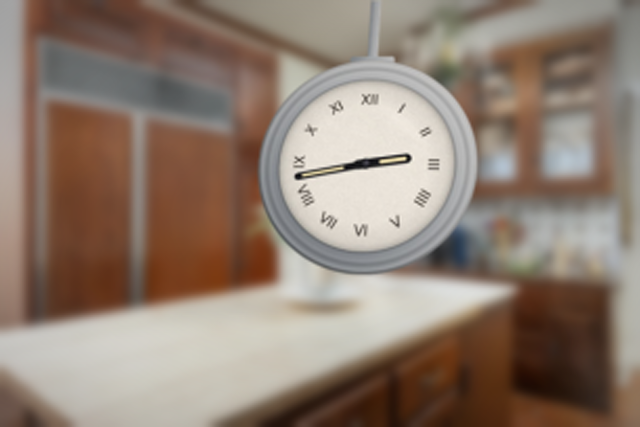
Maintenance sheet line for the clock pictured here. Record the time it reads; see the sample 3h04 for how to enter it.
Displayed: 2h43
